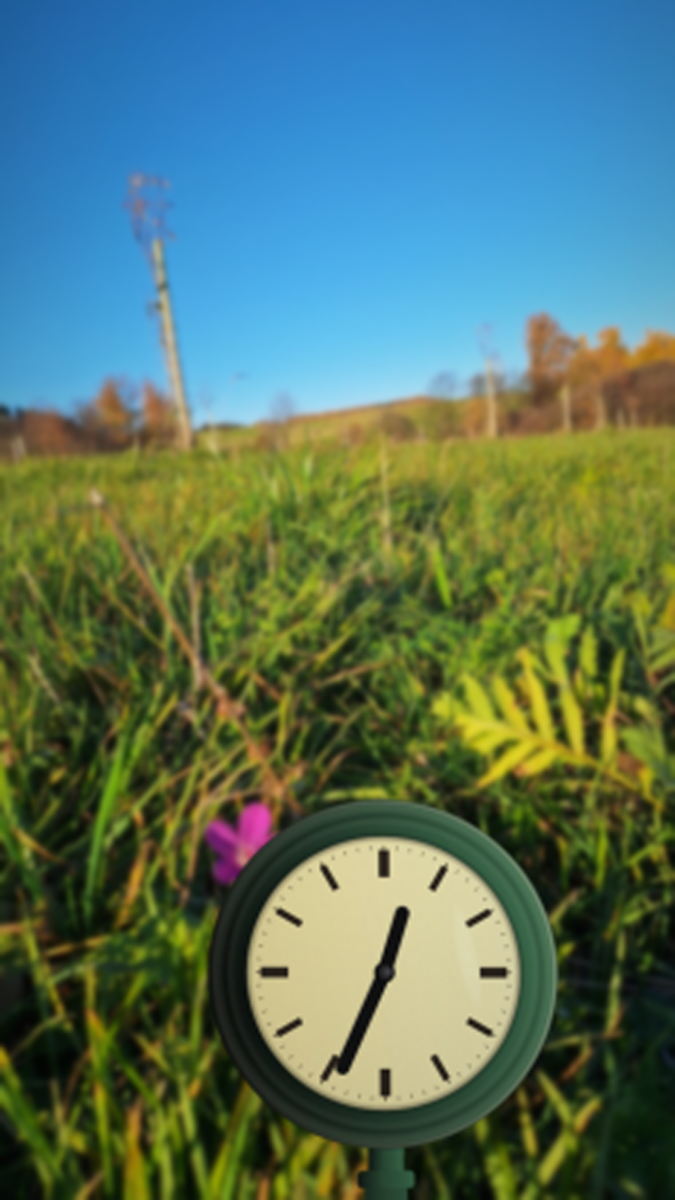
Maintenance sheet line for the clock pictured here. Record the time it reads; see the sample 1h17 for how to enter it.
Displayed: 12h34
